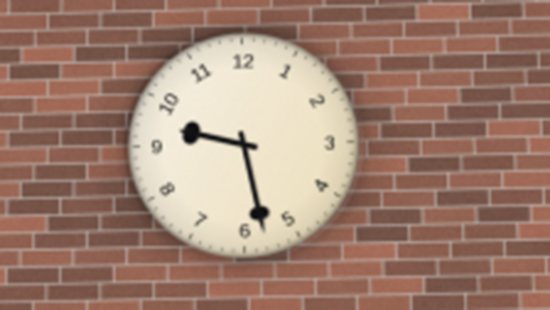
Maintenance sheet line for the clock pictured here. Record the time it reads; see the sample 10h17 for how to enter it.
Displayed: 9h28
